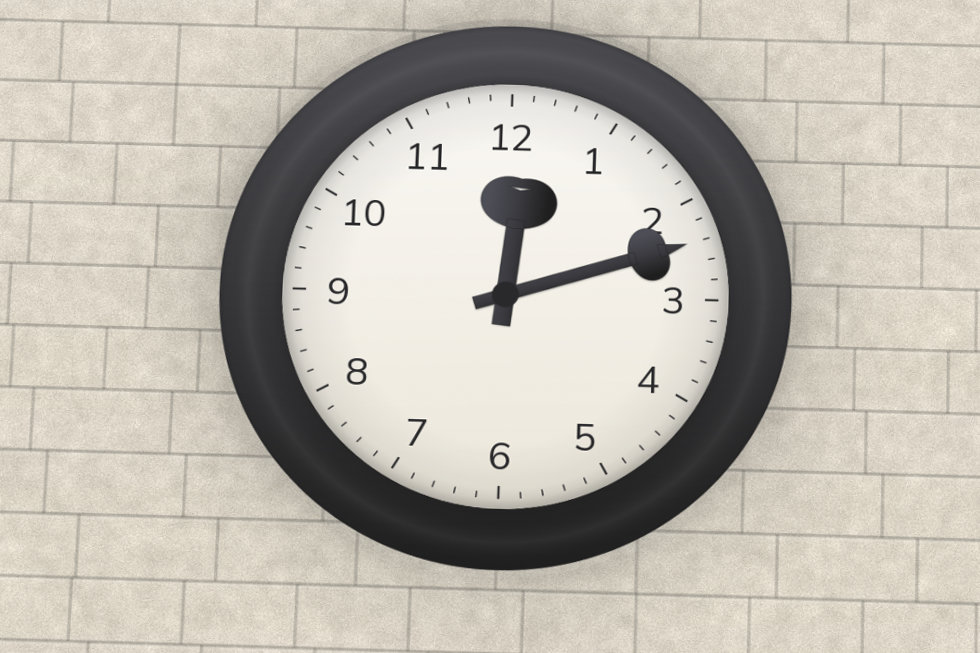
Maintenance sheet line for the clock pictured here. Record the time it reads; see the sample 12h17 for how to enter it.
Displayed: 12h12
